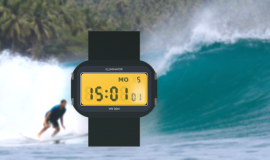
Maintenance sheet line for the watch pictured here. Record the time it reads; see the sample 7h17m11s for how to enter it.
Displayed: 15h01m01s
